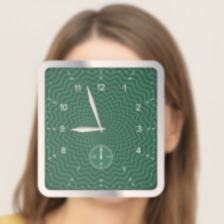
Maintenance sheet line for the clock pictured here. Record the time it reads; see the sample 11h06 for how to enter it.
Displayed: 8h57
